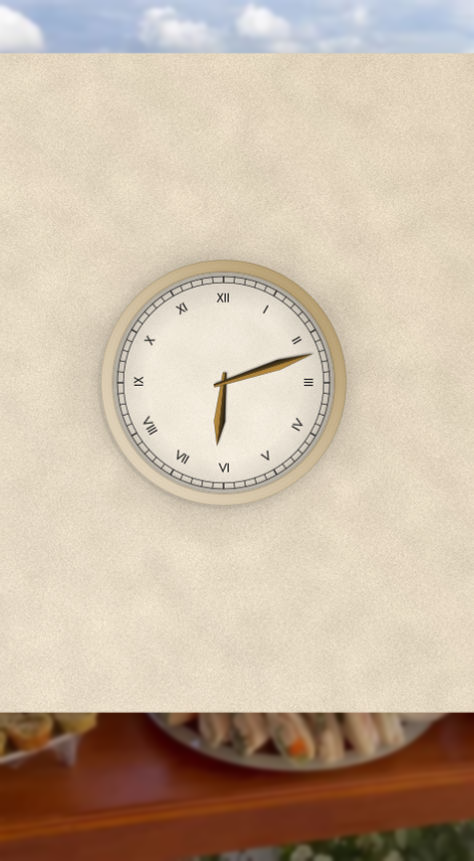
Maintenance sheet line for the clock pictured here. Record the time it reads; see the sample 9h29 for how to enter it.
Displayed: 6h12
